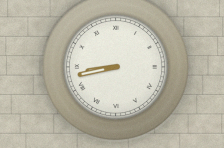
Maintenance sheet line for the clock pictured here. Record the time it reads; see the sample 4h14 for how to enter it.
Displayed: 8h43
